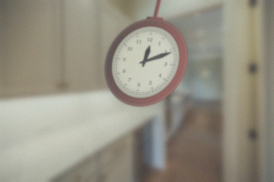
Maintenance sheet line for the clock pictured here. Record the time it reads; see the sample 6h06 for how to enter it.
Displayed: 12h11
